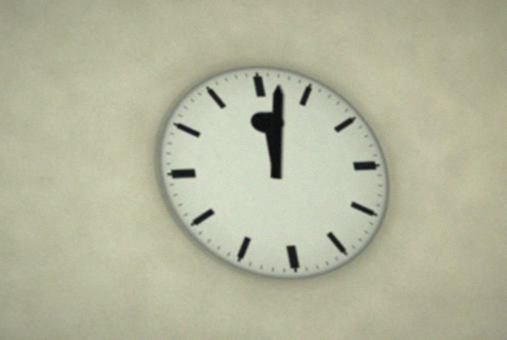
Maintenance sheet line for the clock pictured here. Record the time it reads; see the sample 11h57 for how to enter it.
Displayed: 12h02
